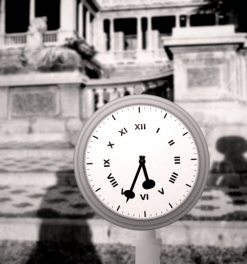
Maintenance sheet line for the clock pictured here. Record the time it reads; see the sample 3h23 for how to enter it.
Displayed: 5h34
